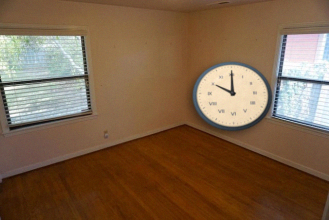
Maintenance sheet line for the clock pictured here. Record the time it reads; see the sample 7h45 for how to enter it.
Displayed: 10h00
